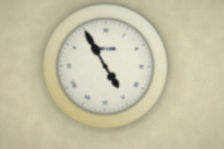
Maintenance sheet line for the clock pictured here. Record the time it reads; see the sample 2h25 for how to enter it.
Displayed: 4h55
